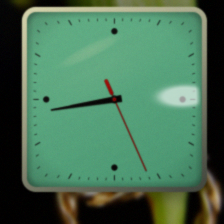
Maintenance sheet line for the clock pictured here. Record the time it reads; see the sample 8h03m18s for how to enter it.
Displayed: 8h43m26s
